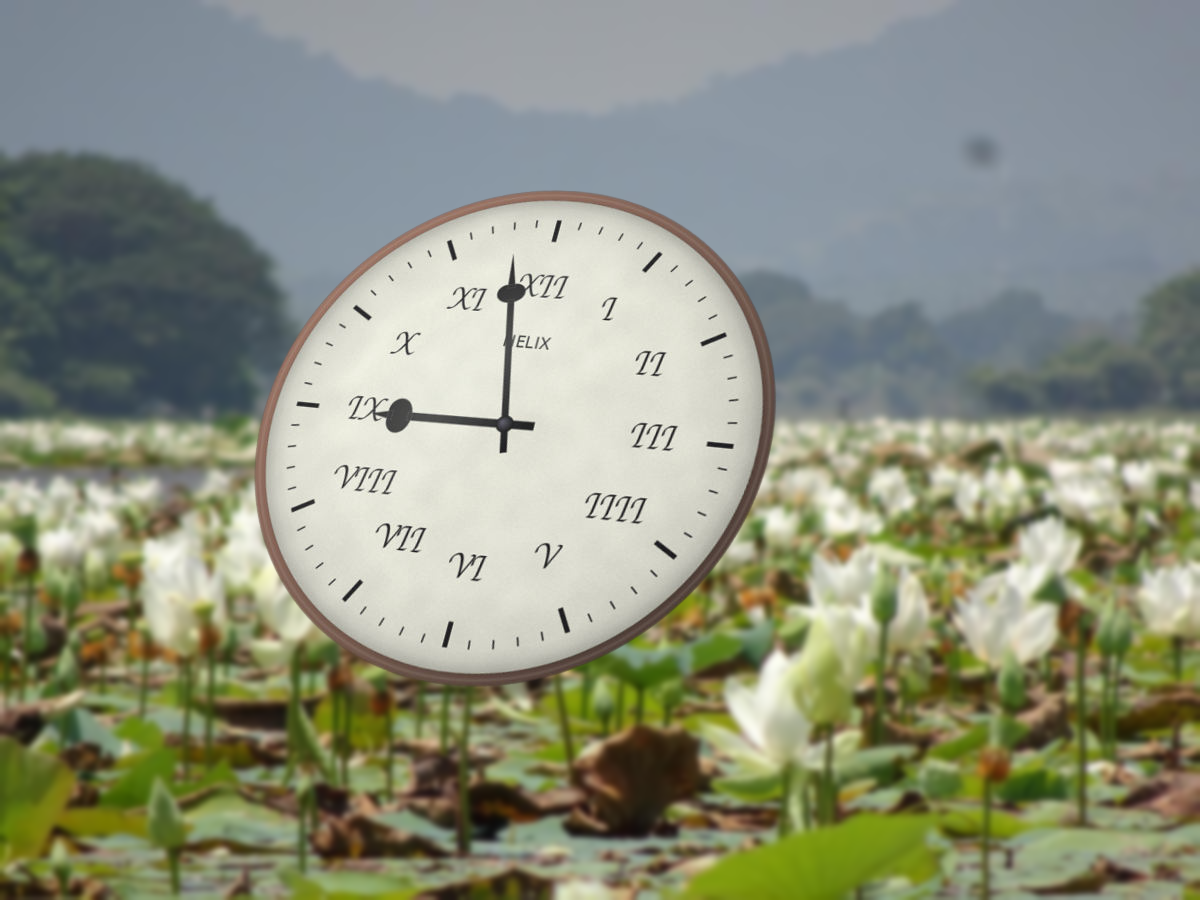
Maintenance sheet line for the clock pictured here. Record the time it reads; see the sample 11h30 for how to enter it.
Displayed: 8h58
